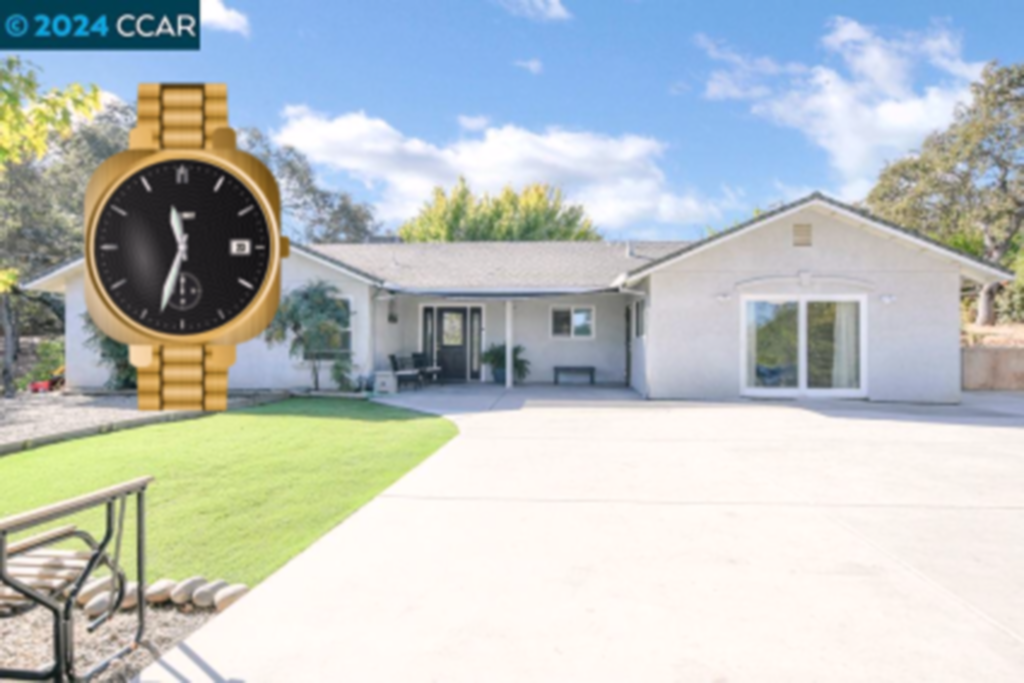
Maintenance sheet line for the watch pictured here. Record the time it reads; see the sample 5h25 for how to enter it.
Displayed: 11h33
